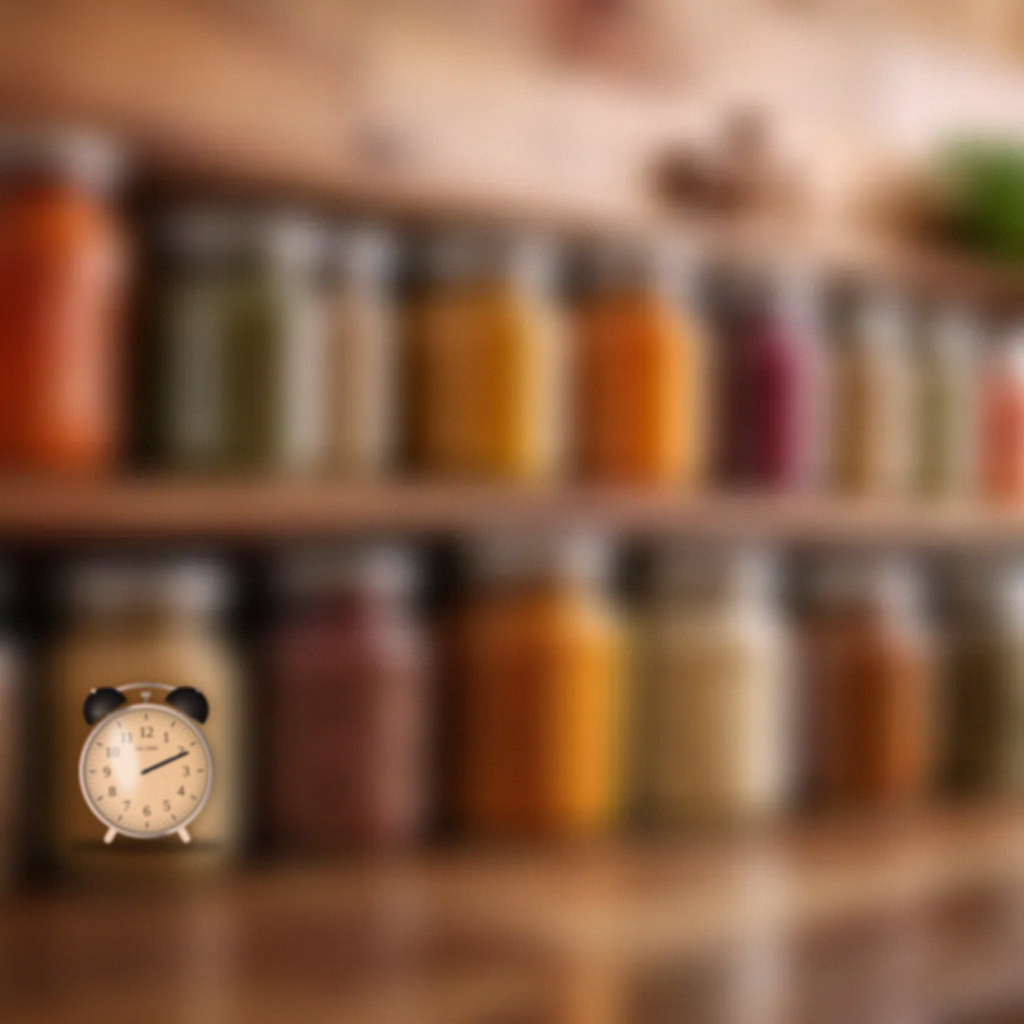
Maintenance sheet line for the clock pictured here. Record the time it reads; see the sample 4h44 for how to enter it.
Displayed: 2h11
